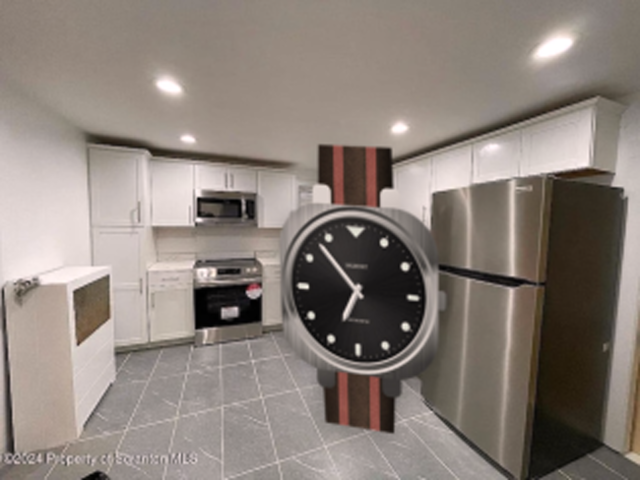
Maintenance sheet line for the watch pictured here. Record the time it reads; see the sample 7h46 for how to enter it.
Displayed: 6h53
